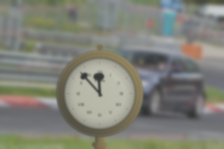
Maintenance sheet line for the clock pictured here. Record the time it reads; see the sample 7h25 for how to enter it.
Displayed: 11h53
